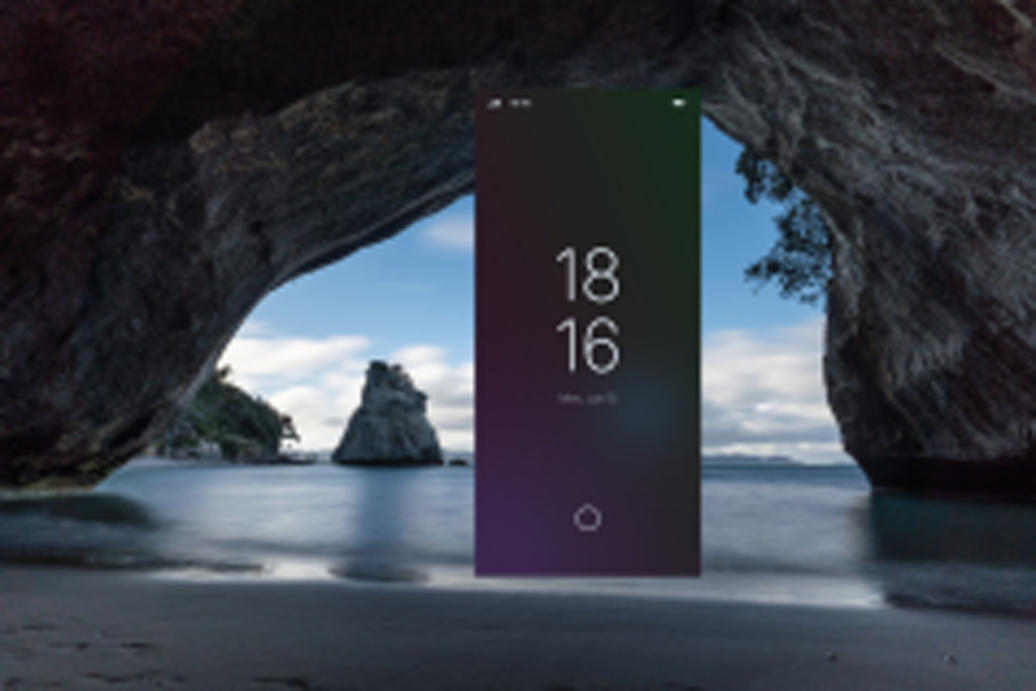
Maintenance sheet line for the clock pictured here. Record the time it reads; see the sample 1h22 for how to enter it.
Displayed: 18h16
